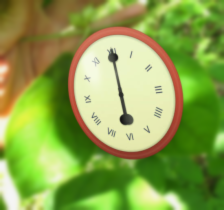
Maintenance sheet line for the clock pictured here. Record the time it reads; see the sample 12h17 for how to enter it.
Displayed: 6h00
